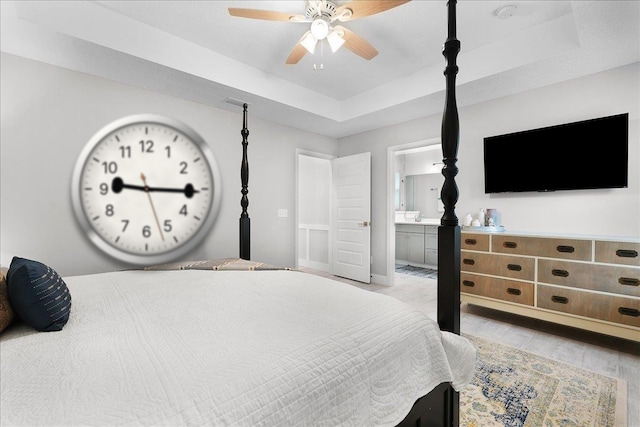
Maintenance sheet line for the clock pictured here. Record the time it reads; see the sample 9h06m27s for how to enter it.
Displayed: 9h15m27s
